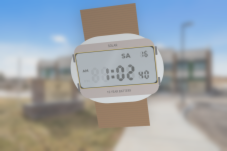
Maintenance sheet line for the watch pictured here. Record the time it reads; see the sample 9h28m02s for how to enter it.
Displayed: 1h02m40s
